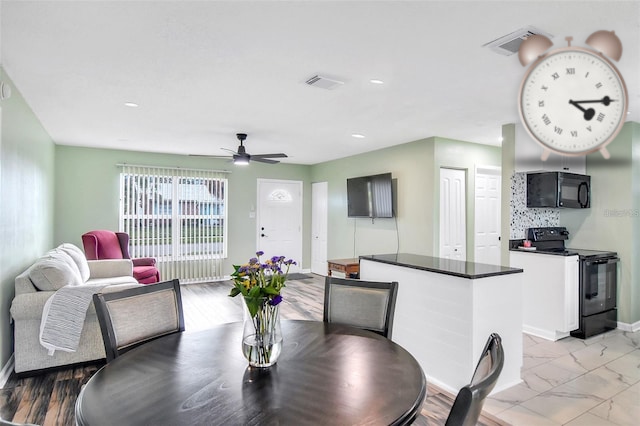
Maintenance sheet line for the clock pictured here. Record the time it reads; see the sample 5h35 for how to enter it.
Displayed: 4h15
